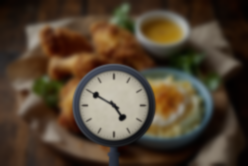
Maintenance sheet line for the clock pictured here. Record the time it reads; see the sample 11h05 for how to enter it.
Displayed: 4h50
